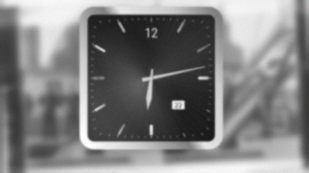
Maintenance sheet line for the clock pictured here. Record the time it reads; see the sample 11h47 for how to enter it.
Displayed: 6h13
